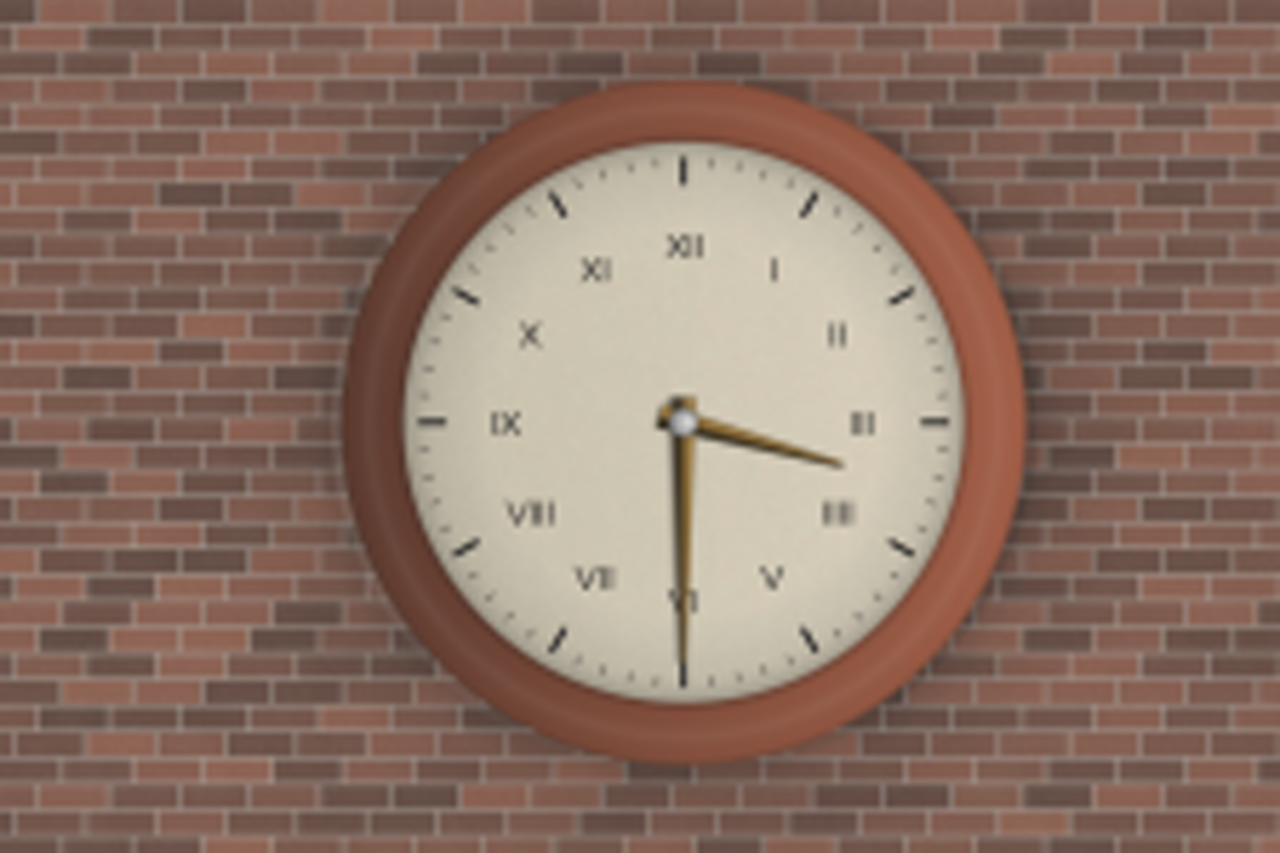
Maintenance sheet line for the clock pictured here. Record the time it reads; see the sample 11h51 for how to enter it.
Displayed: 3h30
